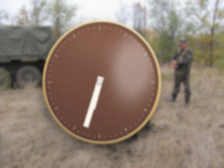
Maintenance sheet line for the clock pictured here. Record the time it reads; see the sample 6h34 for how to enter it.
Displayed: 6h33
